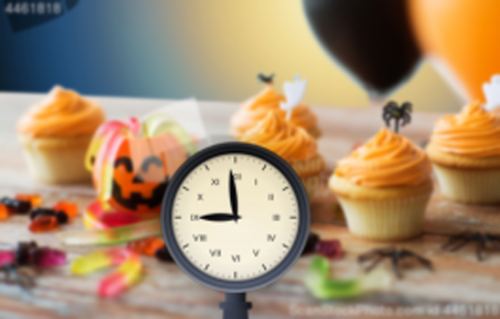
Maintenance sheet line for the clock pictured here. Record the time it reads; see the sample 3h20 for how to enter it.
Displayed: 8h59
